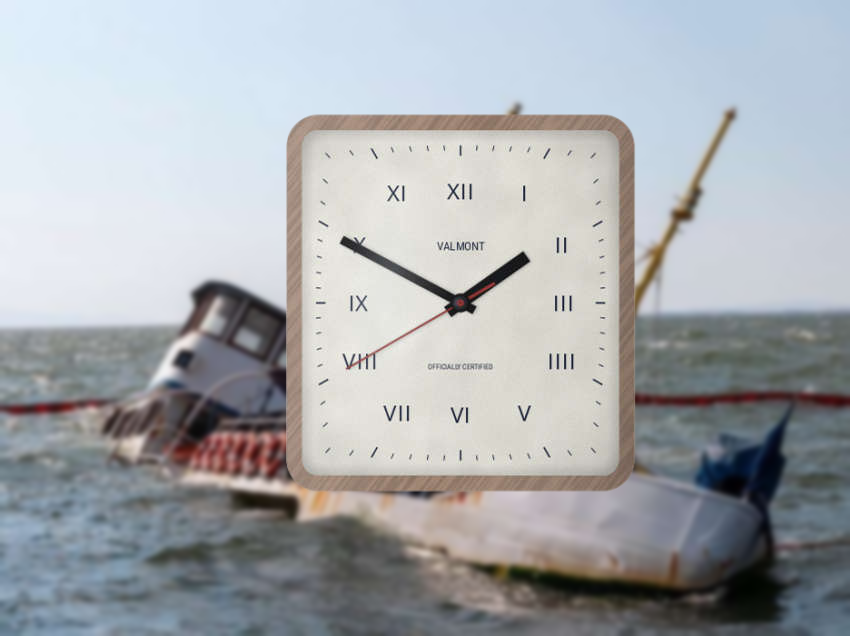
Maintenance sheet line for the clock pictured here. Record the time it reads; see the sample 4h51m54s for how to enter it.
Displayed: 1h49m40s
